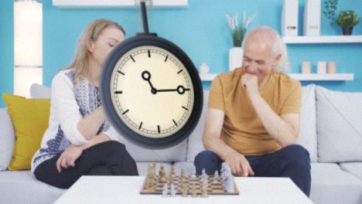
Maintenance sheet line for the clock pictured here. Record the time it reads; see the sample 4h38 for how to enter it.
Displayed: 11h15
